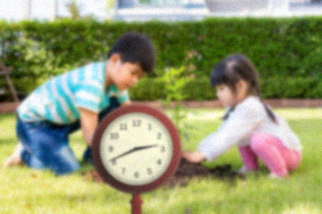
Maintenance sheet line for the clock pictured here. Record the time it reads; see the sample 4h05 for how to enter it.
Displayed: 2h41
